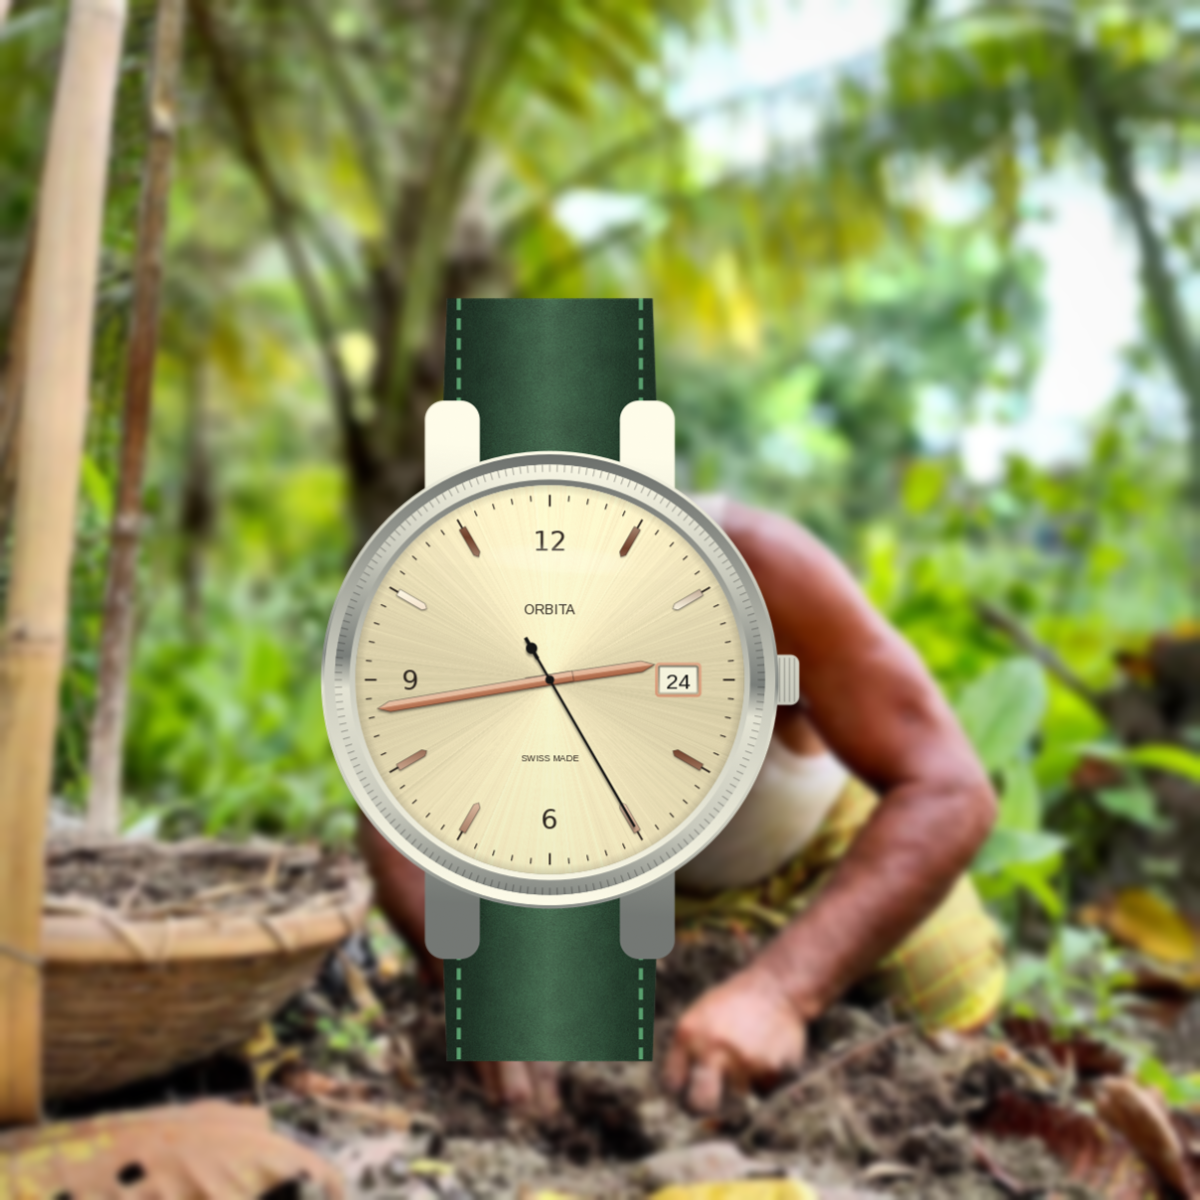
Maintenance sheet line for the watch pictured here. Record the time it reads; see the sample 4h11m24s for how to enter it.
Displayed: 2h43m25s
